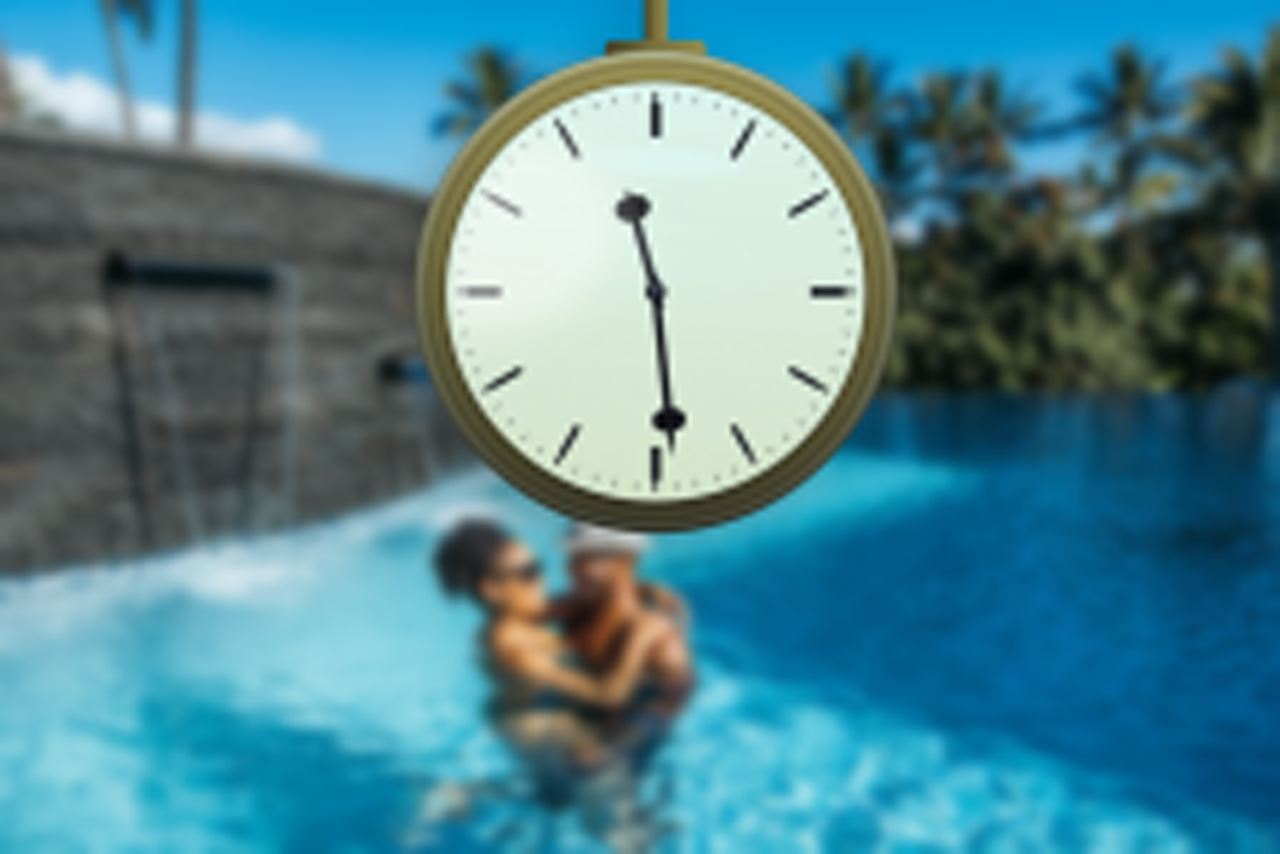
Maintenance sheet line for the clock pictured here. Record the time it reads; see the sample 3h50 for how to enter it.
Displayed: 11h29
